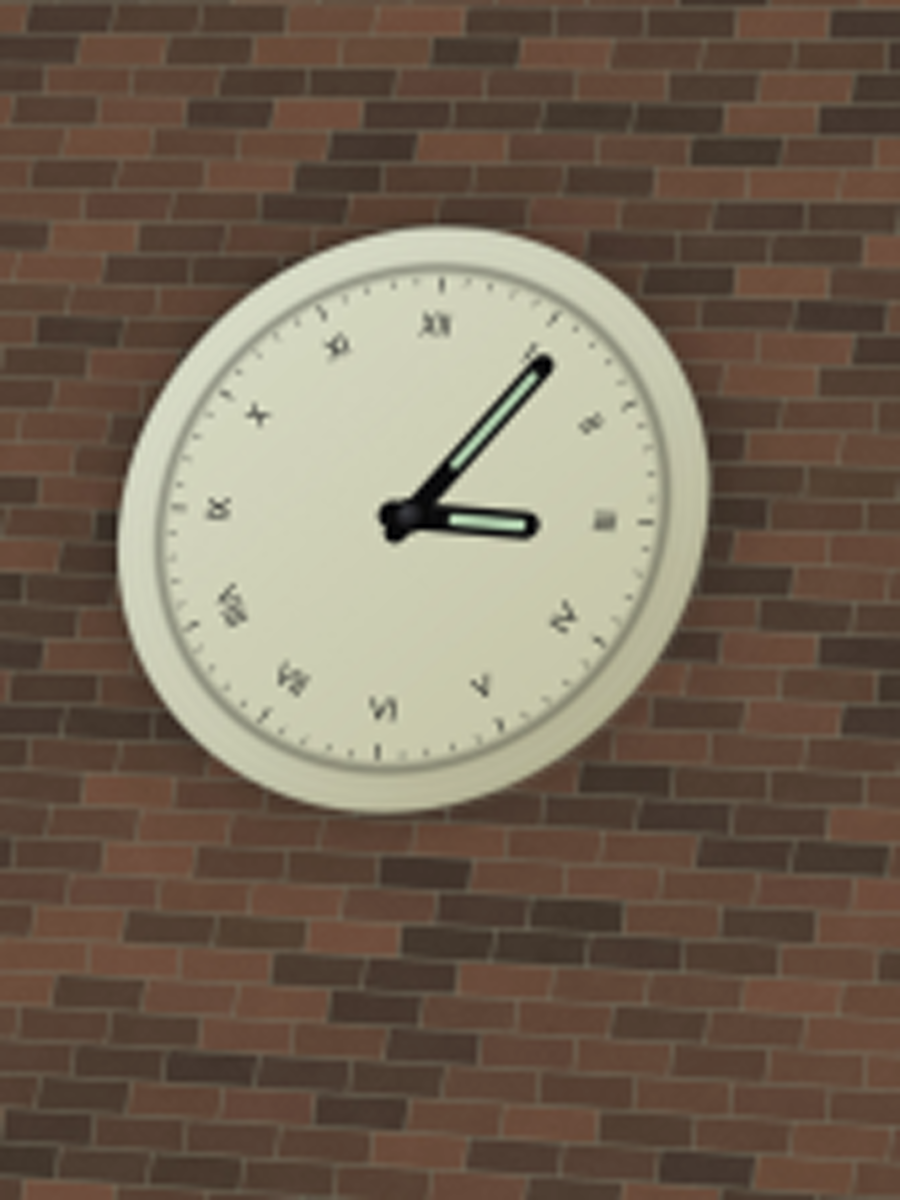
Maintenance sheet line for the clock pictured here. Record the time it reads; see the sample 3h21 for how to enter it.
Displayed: 3h06
